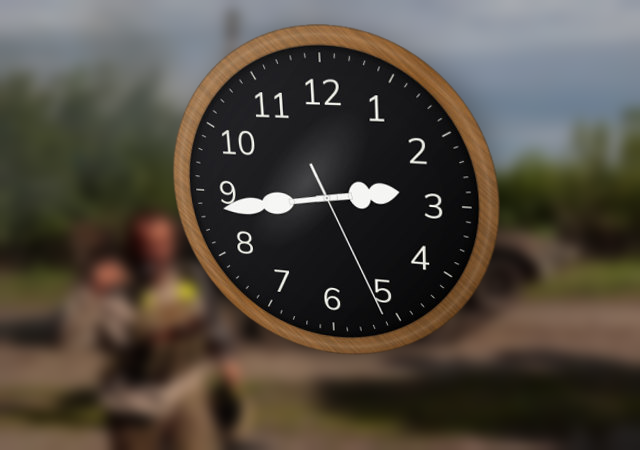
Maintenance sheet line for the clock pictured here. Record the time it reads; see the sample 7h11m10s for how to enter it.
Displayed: 2h43m26s
